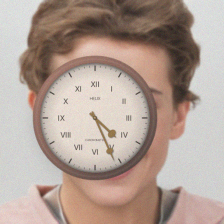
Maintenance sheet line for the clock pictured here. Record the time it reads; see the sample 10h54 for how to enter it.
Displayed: 4h26
